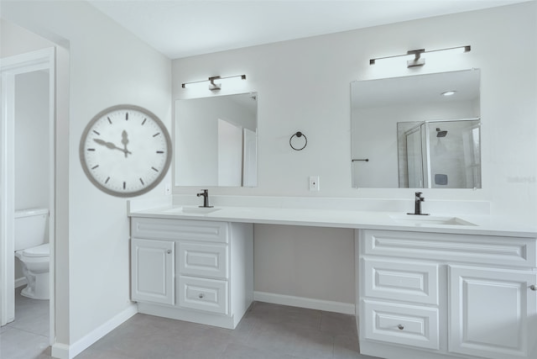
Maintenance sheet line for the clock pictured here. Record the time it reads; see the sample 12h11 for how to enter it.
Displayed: 11h48
